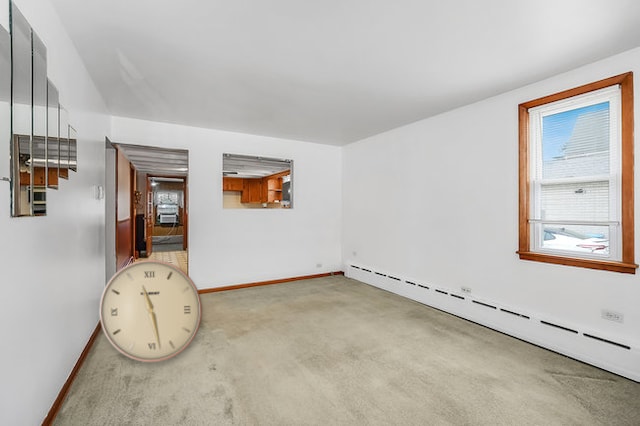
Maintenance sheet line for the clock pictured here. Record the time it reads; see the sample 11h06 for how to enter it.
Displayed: 11h28
